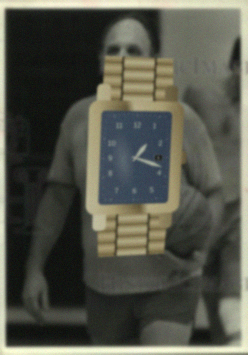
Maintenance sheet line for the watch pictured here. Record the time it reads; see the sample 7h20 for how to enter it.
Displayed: 1h18
